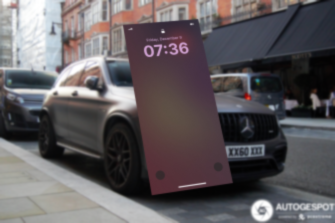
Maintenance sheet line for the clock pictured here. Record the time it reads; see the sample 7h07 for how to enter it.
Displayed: 7h36
